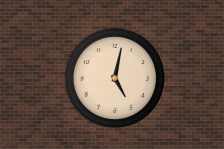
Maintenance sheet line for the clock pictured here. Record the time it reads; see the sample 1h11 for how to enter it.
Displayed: 5h02
